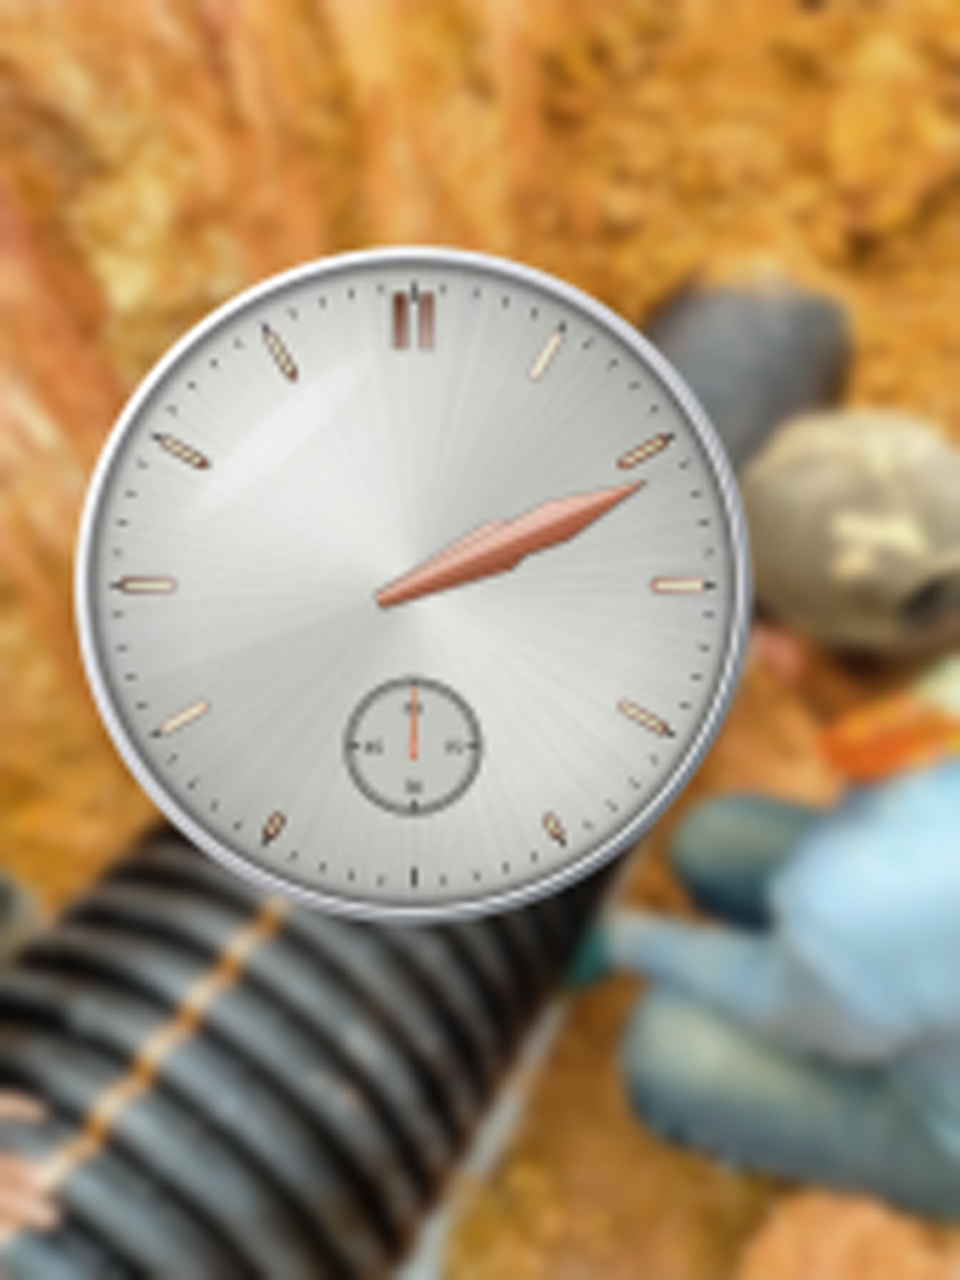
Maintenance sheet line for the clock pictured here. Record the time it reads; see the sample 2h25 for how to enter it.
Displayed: 2h11
